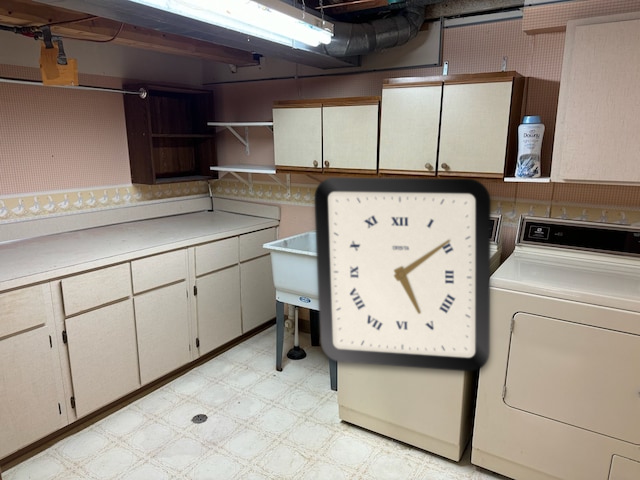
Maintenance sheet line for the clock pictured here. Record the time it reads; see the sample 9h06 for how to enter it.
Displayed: 5h09
